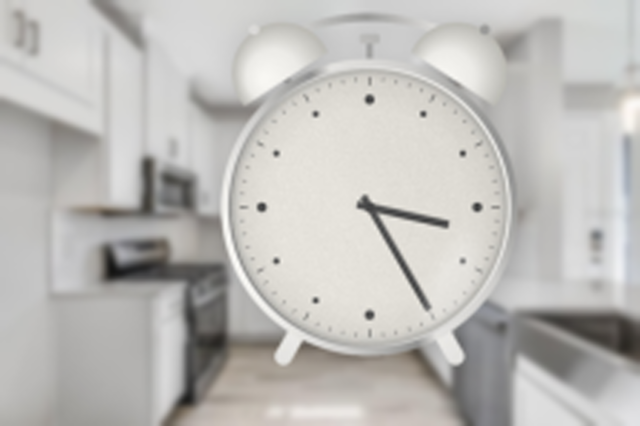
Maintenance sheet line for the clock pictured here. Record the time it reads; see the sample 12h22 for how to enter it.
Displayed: 3h25
